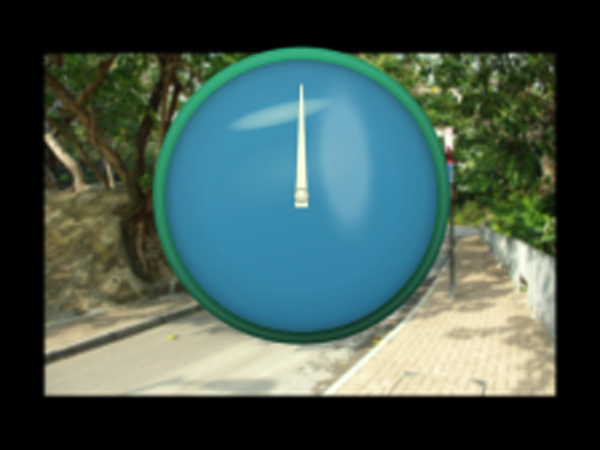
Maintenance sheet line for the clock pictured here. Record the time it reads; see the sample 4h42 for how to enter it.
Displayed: 12h00
